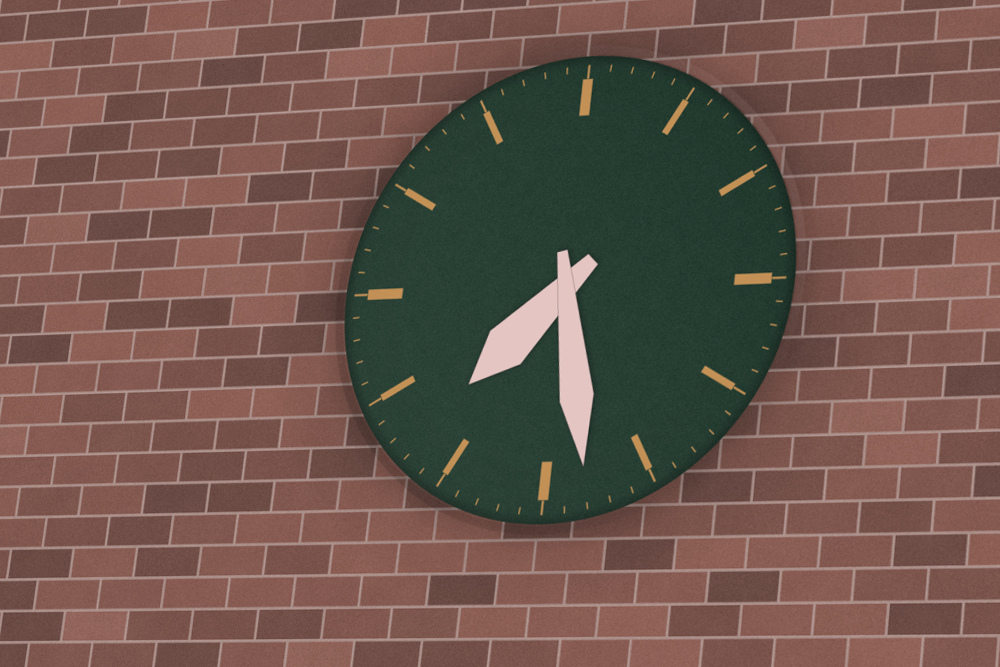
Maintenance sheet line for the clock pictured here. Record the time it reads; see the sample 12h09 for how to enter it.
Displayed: 7h28
